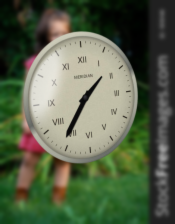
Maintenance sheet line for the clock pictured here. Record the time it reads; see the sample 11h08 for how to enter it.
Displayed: 1h36
